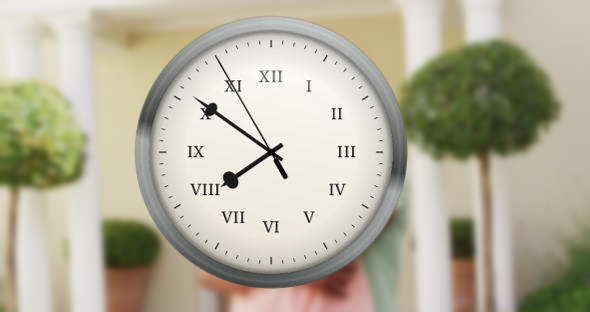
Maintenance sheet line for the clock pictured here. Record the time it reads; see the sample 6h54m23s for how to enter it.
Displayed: 7h50m55s
